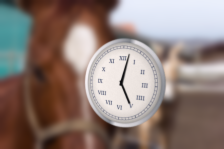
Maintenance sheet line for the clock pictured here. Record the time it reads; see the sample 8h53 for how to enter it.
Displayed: 5h02
